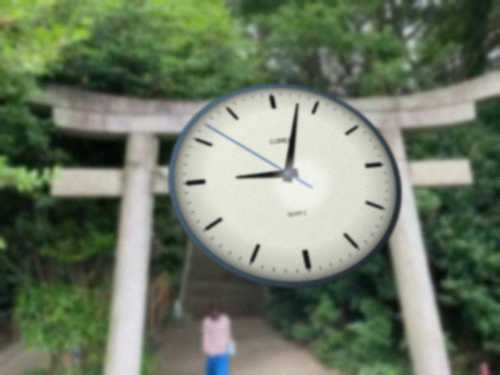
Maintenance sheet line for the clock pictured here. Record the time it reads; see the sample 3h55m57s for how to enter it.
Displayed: 9h02m52s
